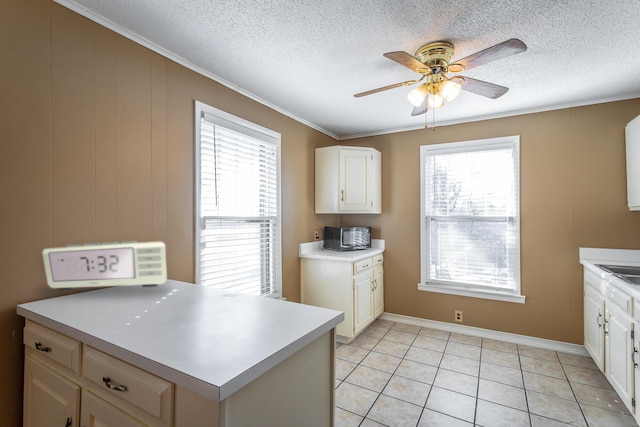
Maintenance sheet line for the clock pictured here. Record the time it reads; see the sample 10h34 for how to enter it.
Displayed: 7h32
